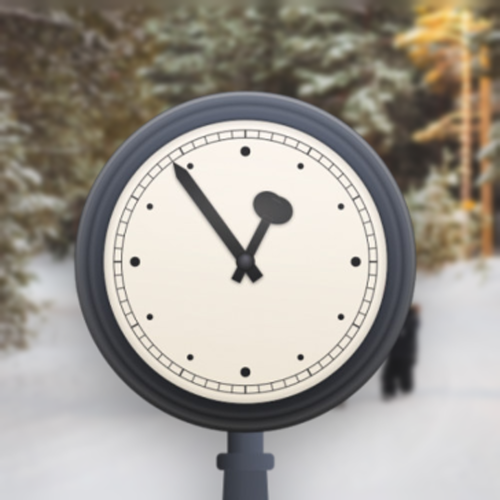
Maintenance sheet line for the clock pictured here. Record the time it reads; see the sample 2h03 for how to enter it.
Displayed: 12h54
